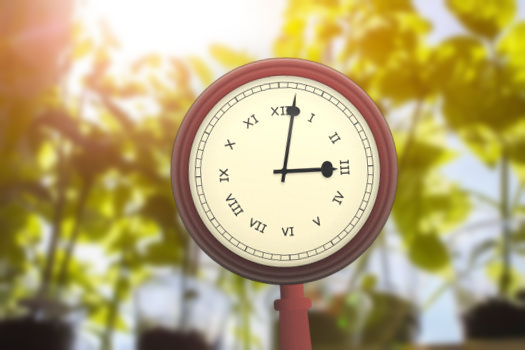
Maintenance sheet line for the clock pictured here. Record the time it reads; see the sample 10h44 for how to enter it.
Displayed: 3h02
